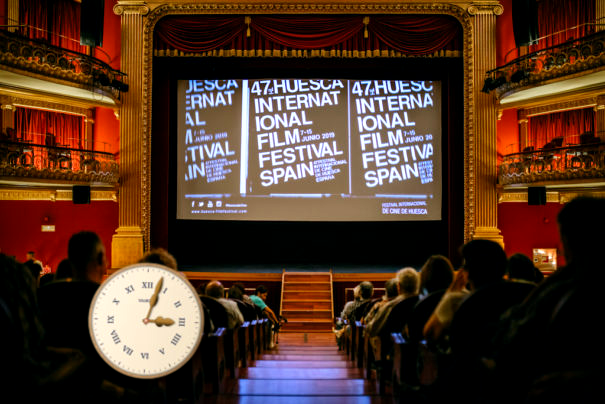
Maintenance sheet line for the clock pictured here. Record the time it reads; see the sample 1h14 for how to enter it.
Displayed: 3h03
